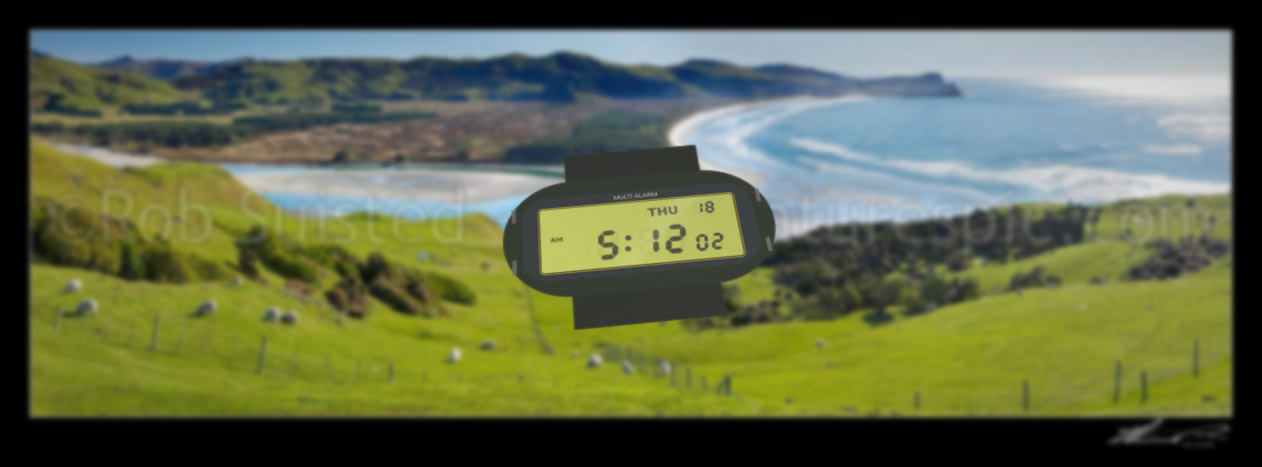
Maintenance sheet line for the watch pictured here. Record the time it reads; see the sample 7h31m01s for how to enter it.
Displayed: 5h12m02s
